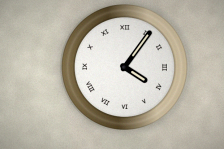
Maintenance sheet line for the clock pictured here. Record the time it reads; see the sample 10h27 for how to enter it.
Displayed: 4h06
